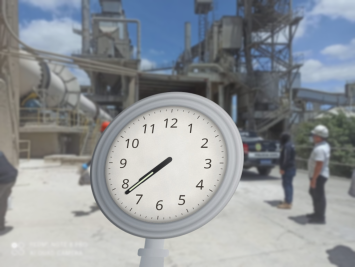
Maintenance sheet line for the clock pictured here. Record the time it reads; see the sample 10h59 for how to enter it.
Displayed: 7h38
